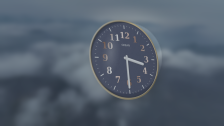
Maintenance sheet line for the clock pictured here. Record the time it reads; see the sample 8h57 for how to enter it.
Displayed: 3h30
